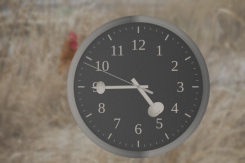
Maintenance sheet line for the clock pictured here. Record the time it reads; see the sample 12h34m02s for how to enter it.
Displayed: 4h44m49s
